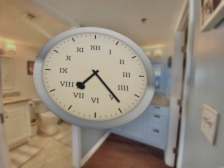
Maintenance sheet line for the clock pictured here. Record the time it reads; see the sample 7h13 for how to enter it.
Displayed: 7h24
